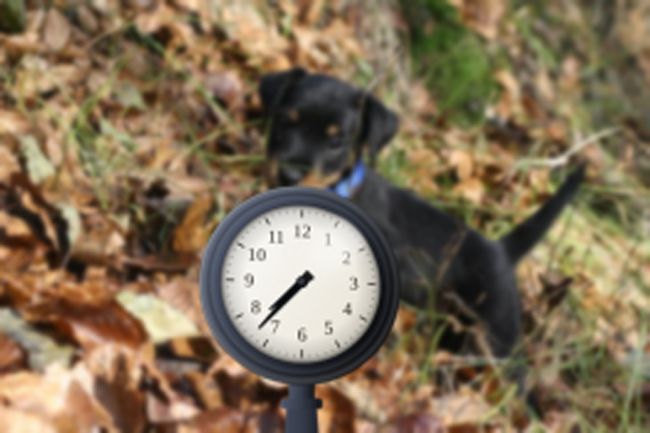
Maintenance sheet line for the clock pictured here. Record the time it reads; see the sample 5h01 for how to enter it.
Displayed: 7h37
